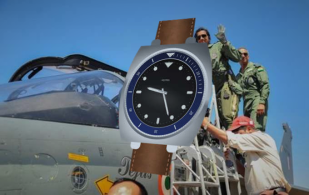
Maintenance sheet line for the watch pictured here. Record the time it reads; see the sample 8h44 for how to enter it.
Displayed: 9h26
